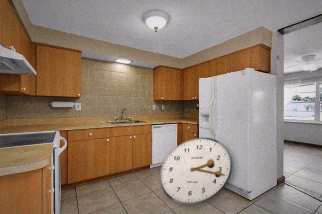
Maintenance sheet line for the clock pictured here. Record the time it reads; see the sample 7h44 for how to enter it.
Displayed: 2h17
